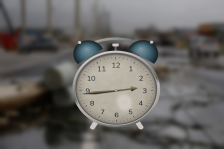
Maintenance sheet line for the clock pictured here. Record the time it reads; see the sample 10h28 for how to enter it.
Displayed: 2h44
